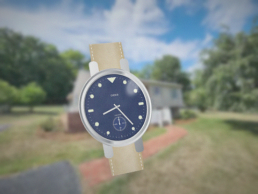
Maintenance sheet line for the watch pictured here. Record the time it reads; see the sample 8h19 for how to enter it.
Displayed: 8h24
